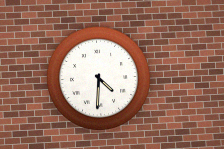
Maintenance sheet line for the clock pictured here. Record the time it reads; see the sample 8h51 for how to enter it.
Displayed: 4h31
